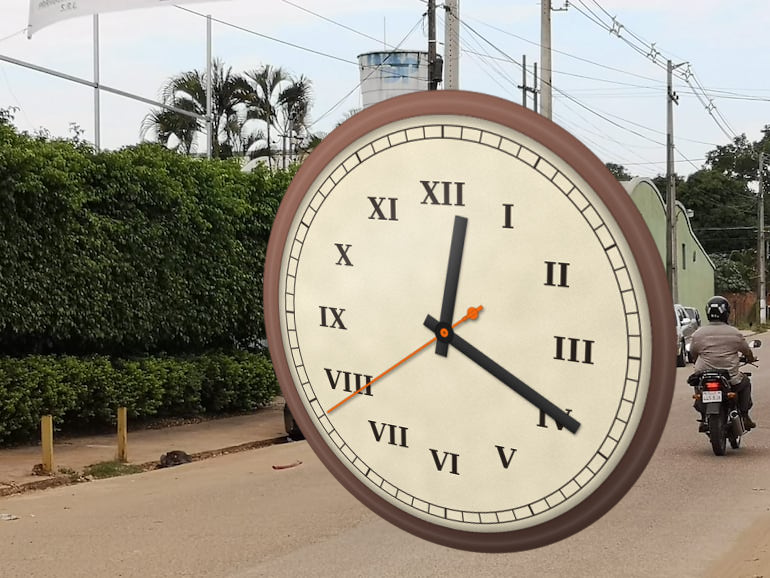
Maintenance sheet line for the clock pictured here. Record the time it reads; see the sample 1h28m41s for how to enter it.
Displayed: 12h19m39s
